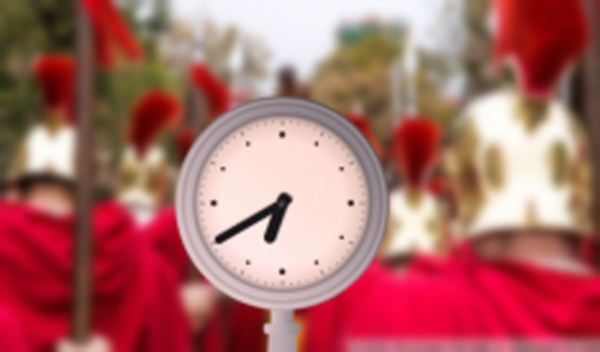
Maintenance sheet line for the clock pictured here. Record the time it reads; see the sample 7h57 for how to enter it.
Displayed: 6h40
